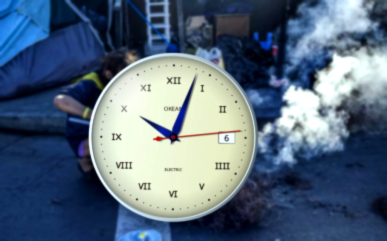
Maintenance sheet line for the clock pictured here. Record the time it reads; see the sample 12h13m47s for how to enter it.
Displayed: 10h03m14s
